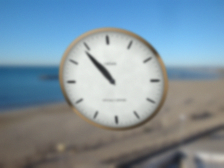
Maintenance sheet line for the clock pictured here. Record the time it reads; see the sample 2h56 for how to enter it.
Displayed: 10h54
